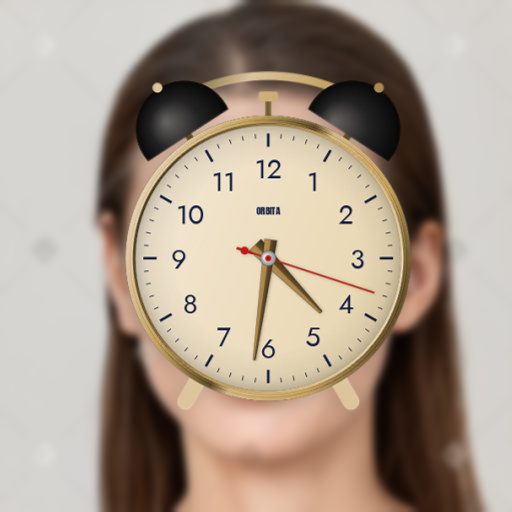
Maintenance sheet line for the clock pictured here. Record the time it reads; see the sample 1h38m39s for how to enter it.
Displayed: 4h31m18s
